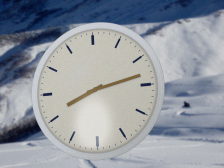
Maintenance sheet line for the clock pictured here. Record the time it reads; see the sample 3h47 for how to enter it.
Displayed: 8h13
